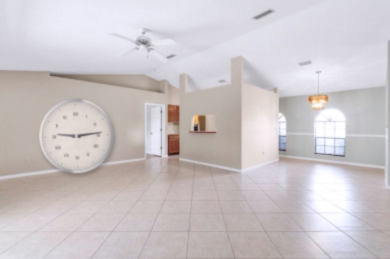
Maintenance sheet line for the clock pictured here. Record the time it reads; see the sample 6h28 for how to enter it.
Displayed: 9h14
